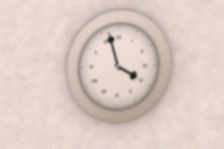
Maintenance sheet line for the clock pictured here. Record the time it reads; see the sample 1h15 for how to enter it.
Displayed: 3h57
